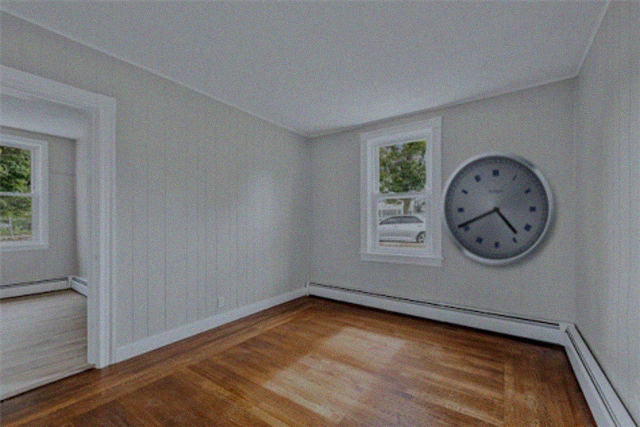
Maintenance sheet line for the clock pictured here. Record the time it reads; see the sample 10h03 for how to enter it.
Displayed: 4h41
